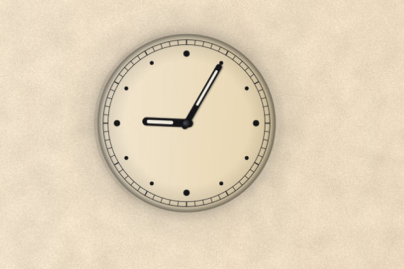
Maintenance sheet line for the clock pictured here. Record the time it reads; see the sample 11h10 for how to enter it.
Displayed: 9h05
